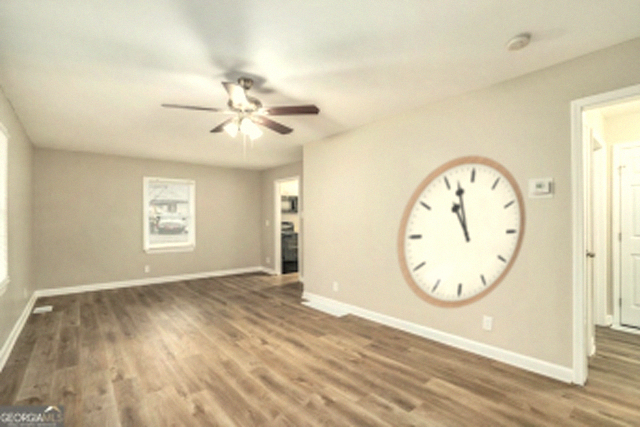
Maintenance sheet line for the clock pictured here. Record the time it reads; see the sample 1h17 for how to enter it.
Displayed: 10h57
